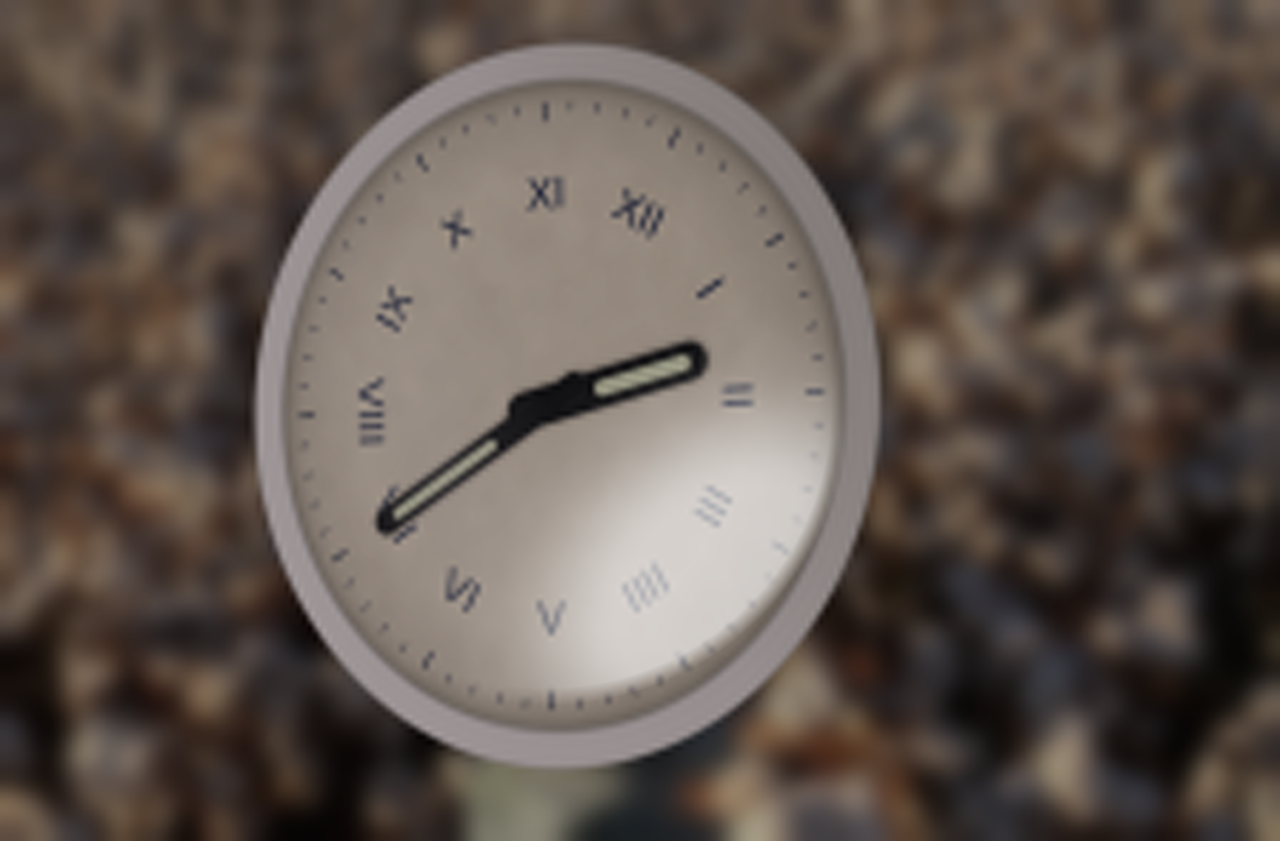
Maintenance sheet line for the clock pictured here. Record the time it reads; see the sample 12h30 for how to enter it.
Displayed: 1h35
